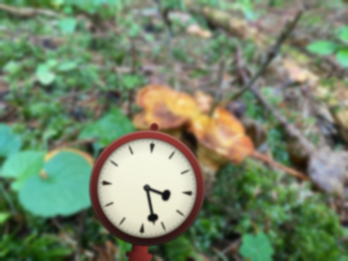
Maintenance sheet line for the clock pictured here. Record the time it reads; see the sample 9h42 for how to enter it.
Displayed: 3h27
